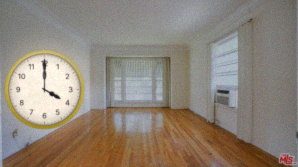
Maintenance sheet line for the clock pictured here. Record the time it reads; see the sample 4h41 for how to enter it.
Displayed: 4h00
